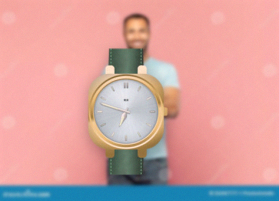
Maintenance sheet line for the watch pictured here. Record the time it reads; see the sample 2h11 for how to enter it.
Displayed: 6h48
